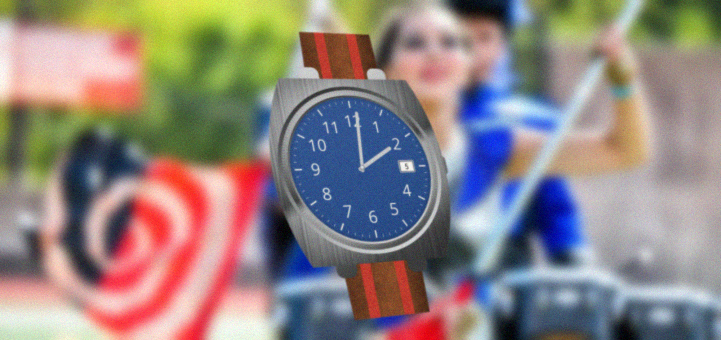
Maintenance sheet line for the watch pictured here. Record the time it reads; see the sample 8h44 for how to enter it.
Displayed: 2h01
